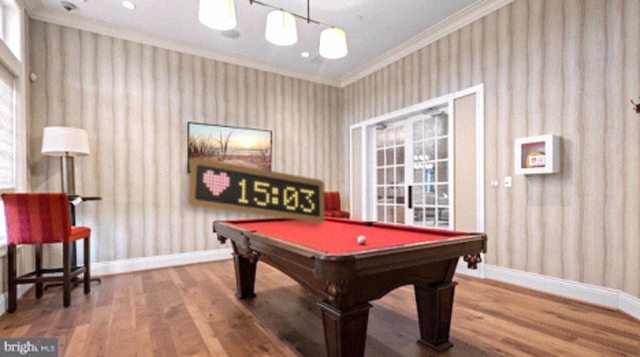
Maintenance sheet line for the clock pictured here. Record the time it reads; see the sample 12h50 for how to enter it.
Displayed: 15h03
